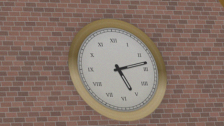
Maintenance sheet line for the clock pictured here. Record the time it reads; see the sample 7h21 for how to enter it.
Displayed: 5h13
